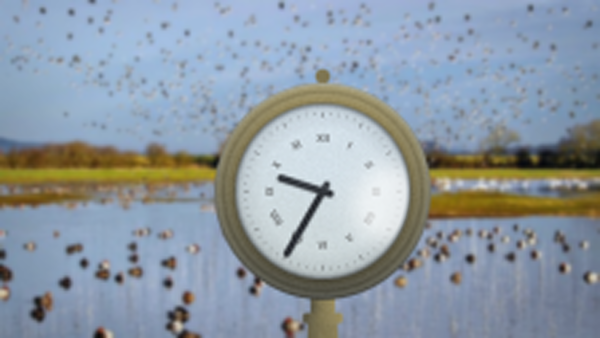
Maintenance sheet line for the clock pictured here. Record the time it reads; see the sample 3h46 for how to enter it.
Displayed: 9h35
